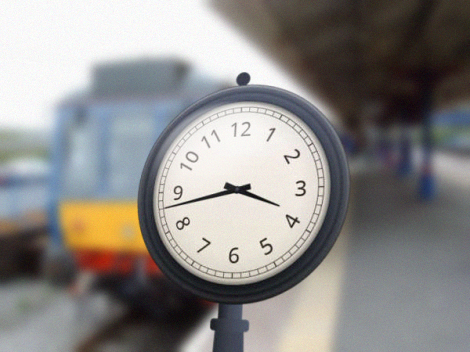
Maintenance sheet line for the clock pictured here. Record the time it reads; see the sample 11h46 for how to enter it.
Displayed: 3h43
